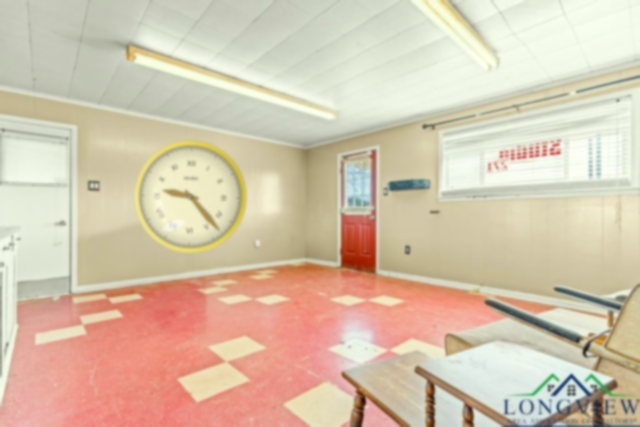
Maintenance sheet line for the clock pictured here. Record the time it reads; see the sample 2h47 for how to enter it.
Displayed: 9h23
